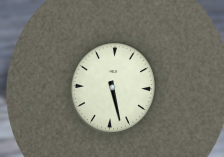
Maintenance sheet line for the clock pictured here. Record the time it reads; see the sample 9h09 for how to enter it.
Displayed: 5h27
